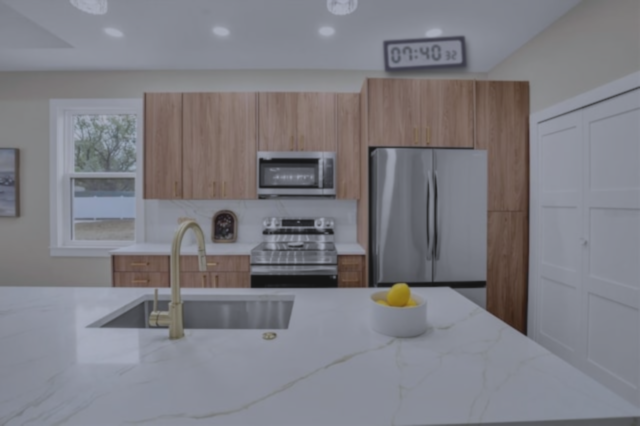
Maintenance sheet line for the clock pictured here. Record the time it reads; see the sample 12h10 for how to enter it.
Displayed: 7h40
